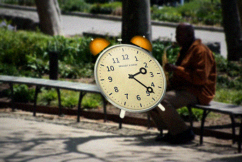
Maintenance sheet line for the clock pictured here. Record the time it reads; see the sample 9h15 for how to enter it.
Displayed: 2h23
